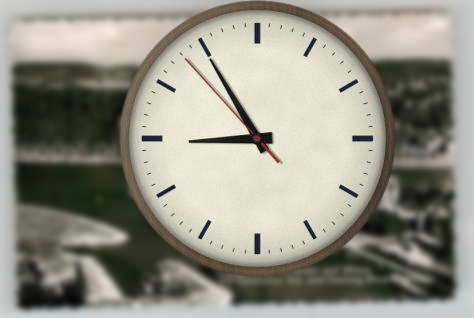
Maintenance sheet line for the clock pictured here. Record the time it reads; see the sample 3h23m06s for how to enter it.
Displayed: 8h54m53s
